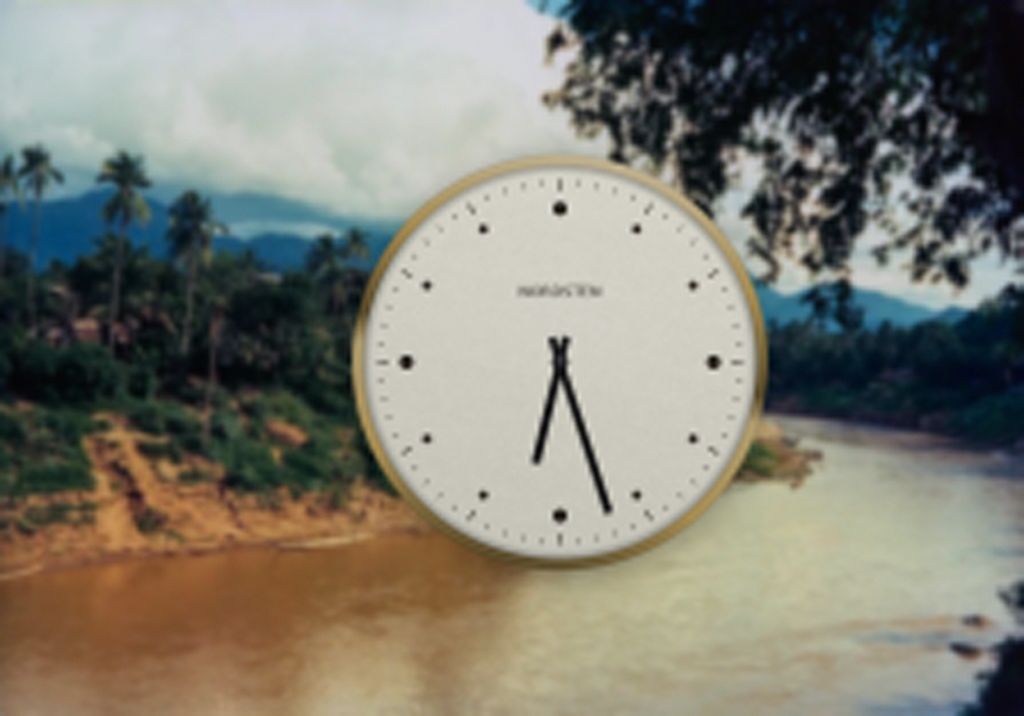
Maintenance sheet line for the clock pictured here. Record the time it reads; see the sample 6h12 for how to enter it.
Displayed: 6h27
